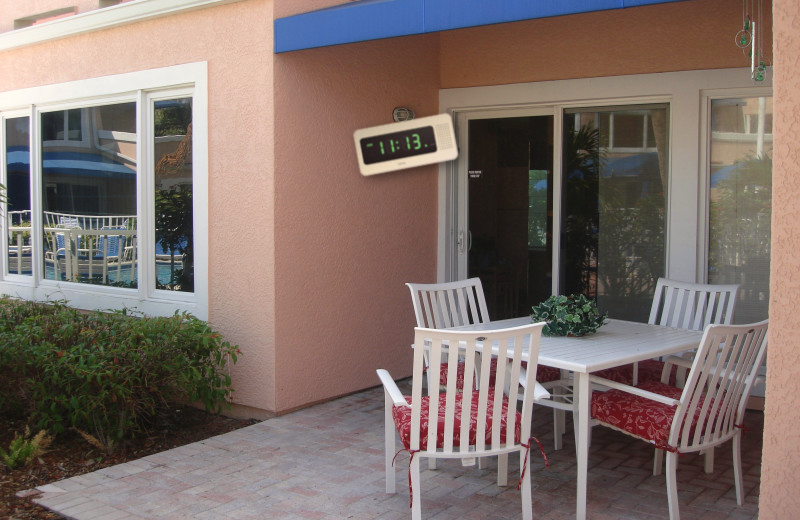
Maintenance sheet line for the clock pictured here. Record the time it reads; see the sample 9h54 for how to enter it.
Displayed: 11h13
